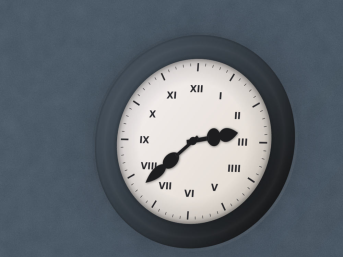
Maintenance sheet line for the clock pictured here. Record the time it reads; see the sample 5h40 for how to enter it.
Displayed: 2h38
